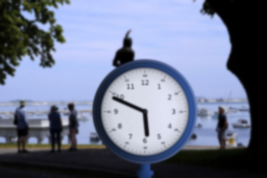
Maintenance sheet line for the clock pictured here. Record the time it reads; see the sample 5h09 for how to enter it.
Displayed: 5h49
